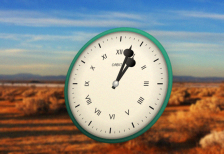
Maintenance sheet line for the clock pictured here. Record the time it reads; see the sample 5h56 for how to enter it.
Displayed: 1h03
